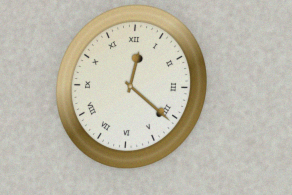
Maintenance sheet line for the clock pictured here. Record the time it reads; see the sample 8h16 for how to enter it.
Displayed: 12h21
